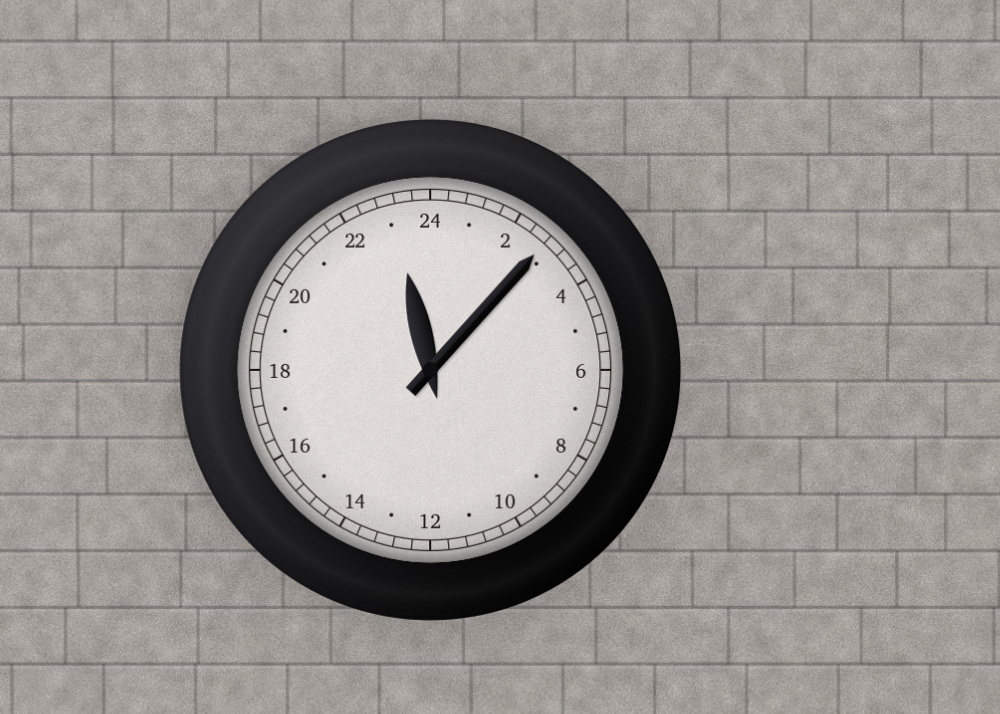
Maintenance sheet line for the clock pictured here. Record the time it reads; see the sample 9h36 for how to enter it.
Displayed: 23h07
